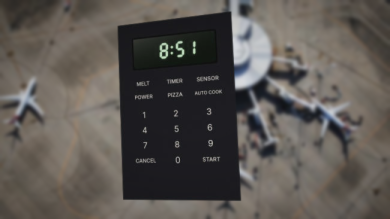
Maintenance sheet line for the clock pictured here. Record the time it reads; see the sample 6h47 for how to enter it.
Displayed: 8h51
